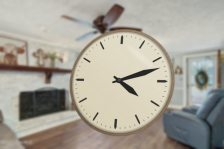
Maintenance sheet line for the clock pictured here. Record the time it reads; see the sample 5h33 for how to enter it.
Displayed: 4h12
